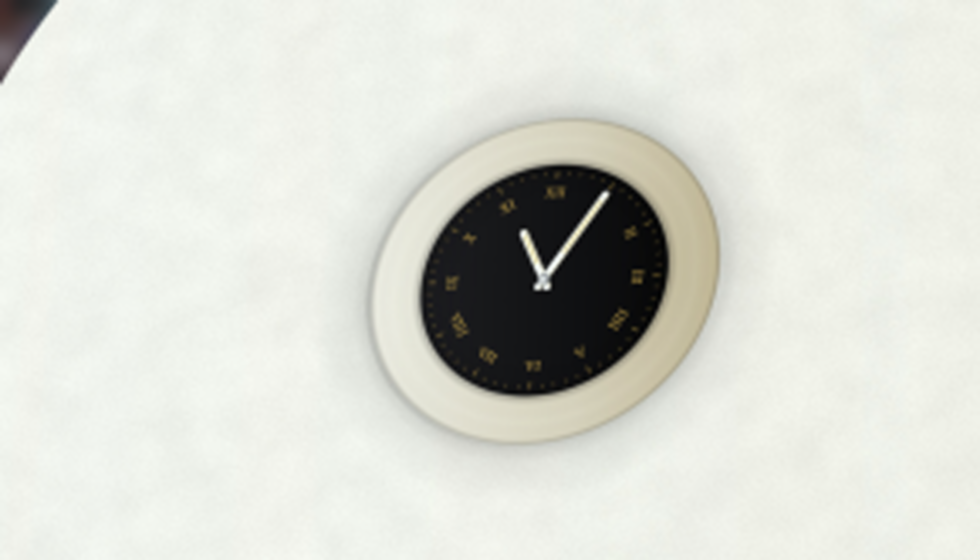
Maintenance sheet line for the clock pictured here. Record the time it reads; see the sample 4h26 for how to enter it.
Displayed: 11h05
